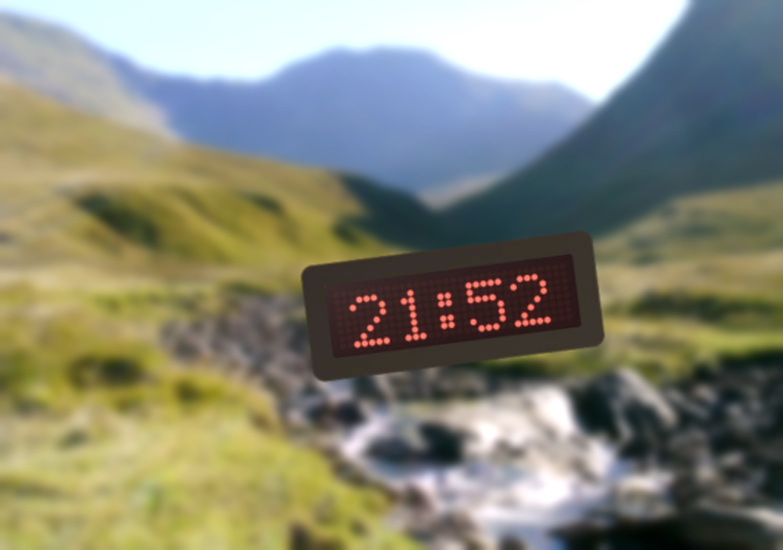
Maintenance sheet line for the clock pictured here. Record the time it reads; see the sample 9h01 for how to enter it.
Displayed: 21h52
